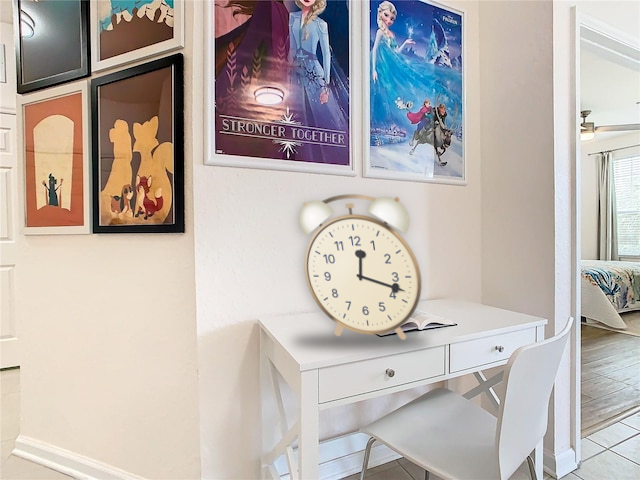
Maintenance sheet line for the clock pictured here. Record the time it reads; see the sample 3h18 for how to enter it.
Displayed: 12h18
